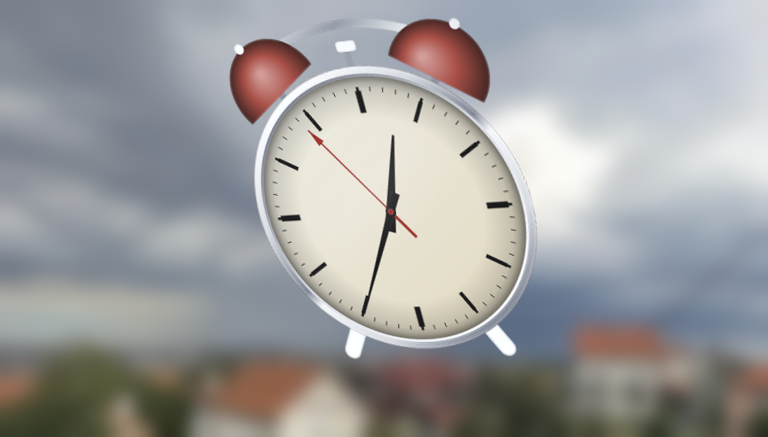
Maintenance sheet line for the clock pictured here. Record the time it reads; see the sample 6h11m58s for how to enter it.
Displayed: 12h34m54s
